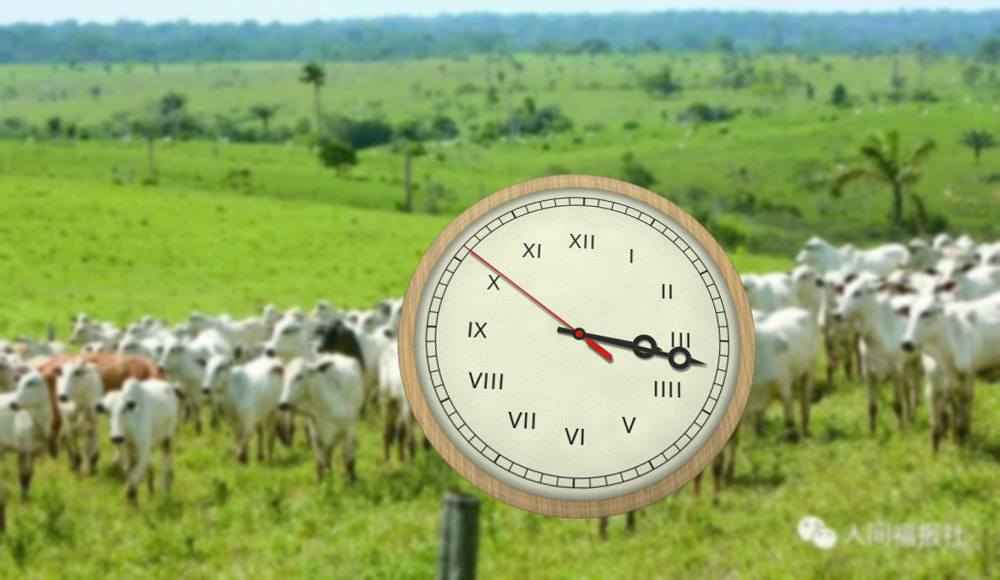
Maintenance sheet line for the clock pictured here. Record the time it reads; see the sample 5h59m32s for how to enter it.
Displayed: 3h16m51s
